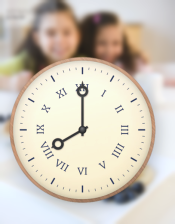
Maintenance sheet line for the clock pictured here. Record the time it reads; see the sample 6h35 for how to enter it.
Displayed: 8h00
